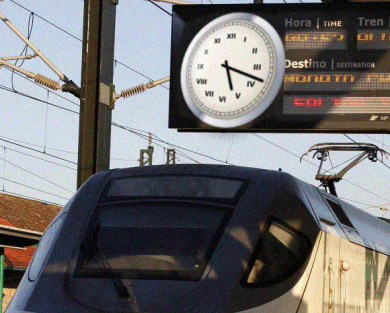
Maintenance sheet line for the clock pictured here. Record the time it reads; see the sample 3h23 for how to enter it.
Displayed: 5h18
